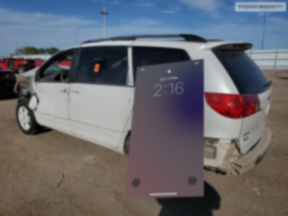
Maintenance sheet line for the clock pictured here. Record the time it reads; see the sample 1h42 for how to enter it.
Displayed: 2h16
